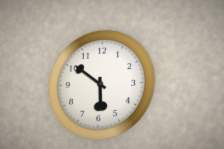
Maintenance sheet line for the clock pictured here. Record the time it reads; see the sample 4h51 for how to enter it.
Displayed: 5h51
